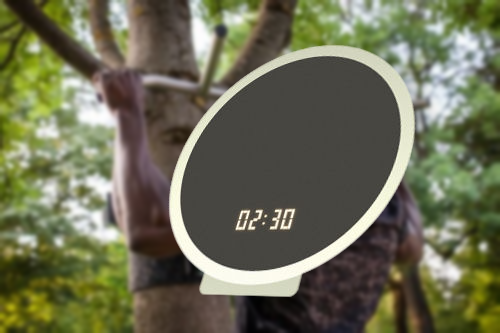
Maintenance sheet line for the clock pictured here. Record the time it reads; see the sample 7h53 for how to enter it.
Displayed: 2h30
